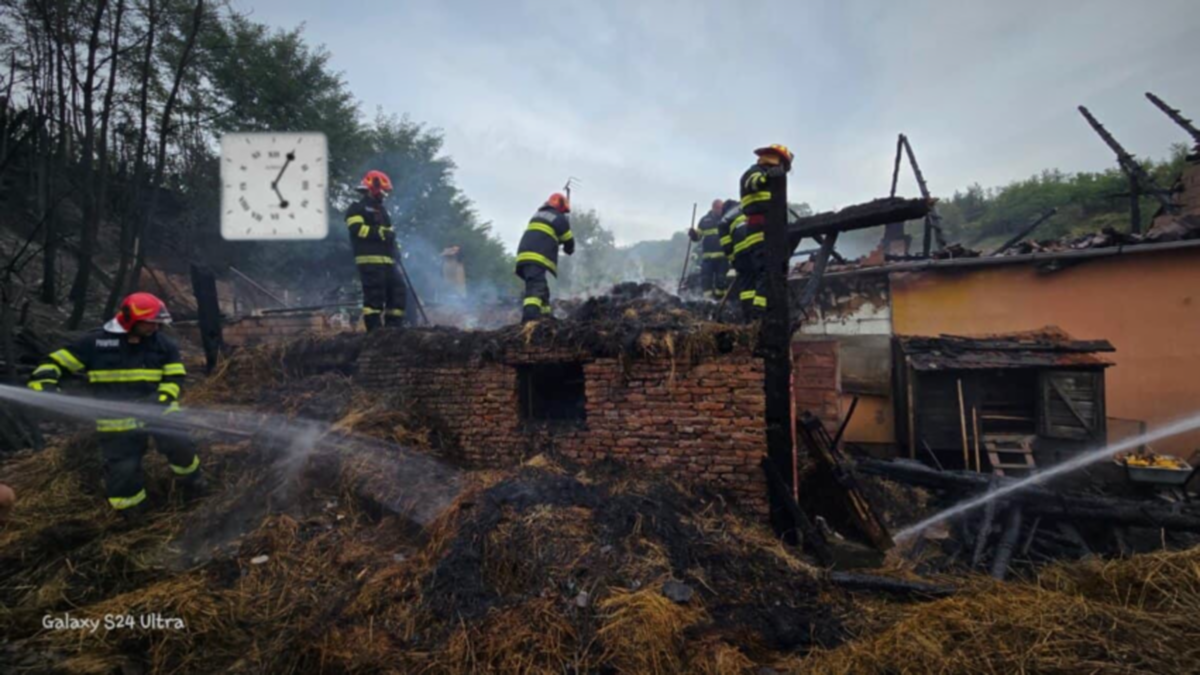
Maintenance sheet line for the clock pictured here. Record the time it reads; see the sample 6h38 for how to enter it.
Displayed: 5h05
